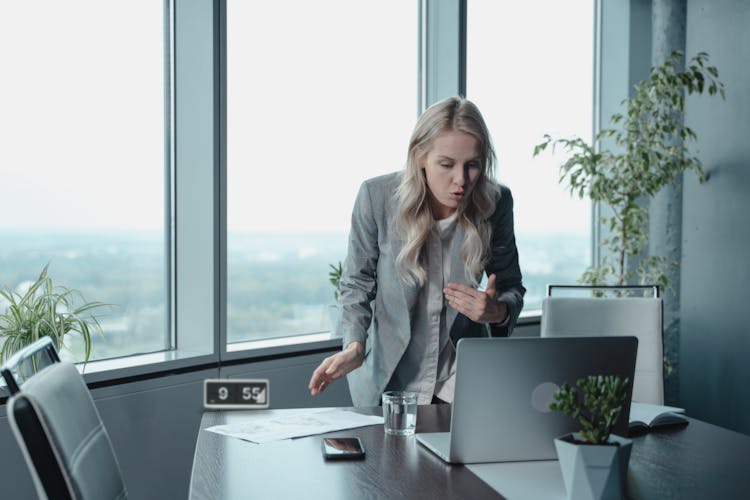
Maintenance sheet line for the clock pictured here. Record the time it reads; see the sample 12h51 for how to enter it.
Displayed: 9h55
